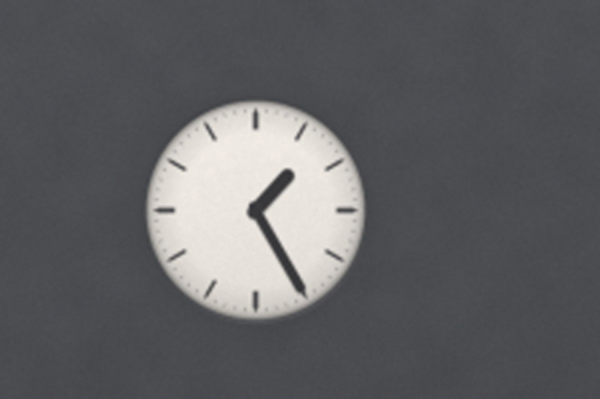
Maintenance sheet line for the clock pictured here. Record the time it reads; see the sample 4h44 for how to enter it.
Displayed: 1h25
